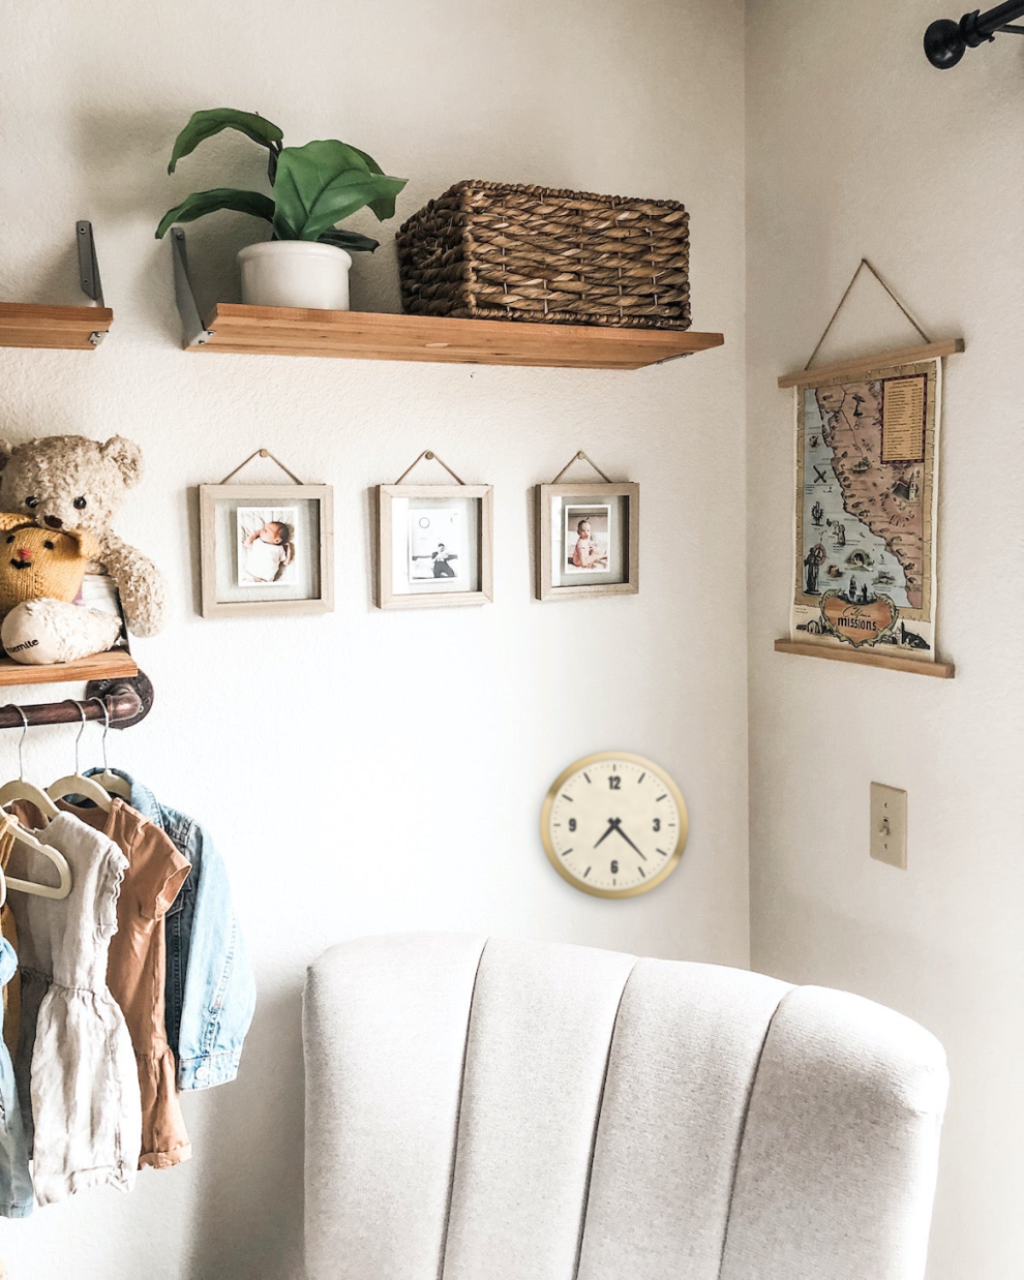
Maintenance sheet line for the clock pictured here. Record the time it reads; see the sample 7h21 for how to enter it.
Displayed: 7h23
